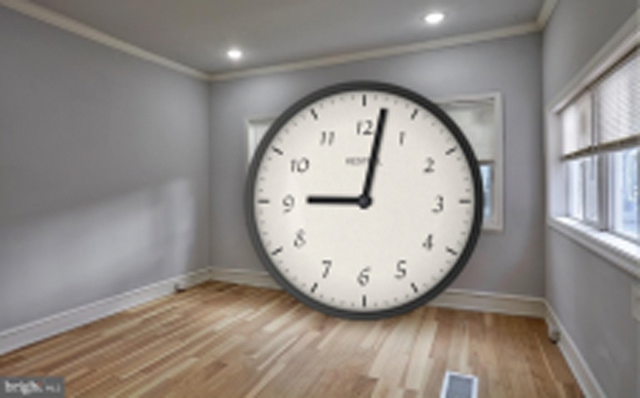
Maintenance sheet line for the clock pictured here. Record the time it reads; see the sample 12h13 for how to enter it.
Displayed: 9h02
